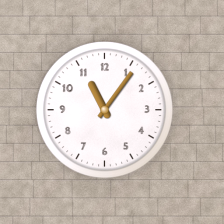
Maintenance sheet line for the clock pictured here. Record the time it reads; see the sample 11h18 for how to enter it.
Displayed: 11h06
